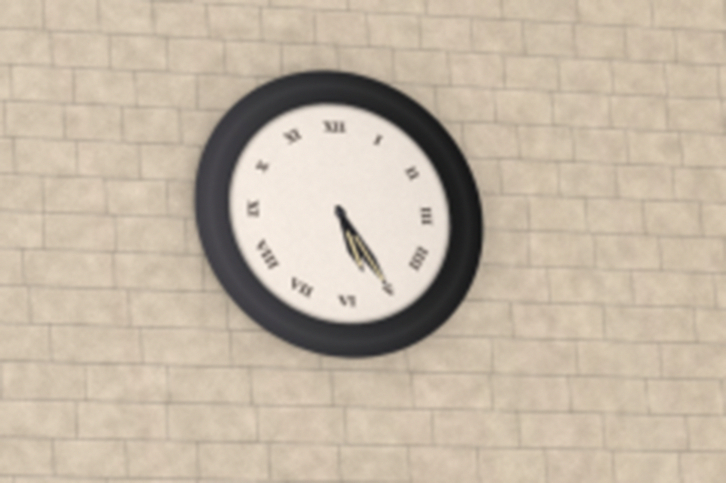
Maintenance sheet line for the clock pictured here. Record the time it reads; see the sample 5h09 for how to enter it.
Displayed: 5h25
